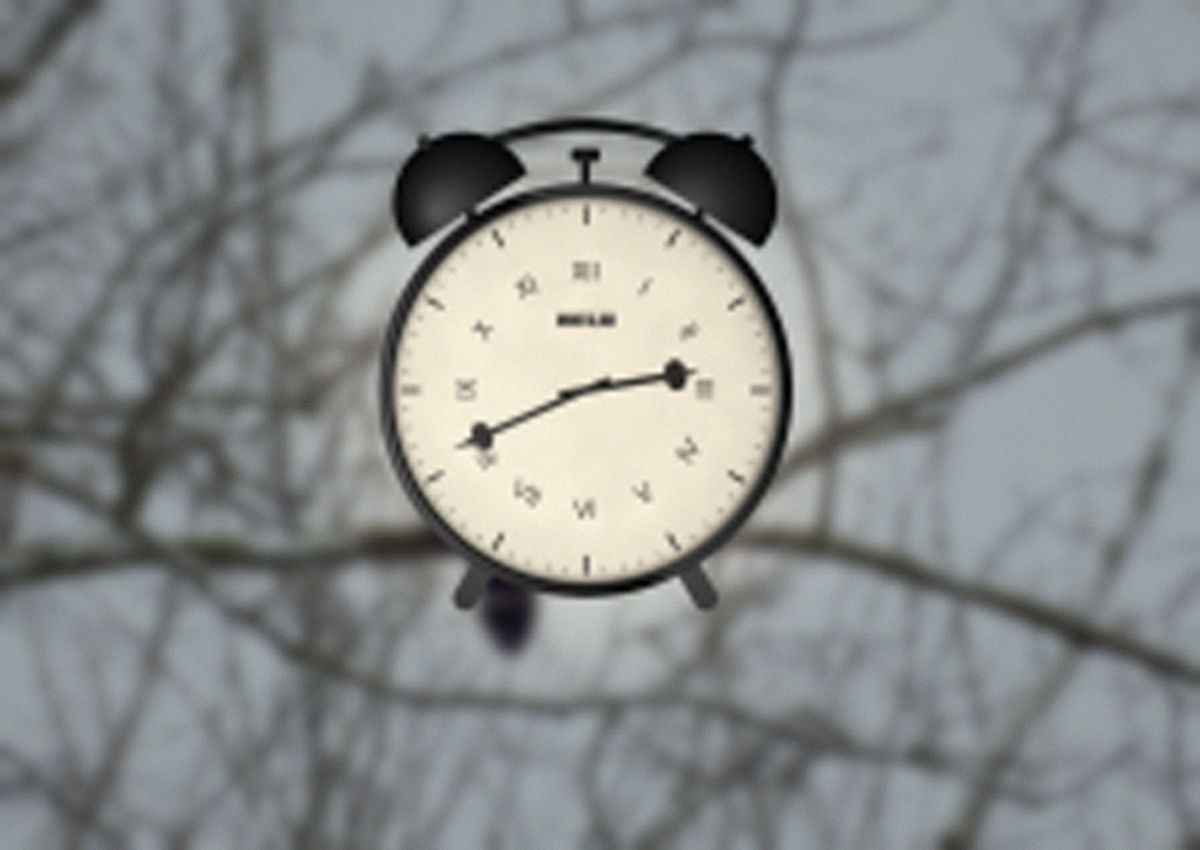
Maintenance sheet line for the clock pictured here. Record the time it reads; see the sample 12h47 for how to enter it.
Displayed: 2h41
